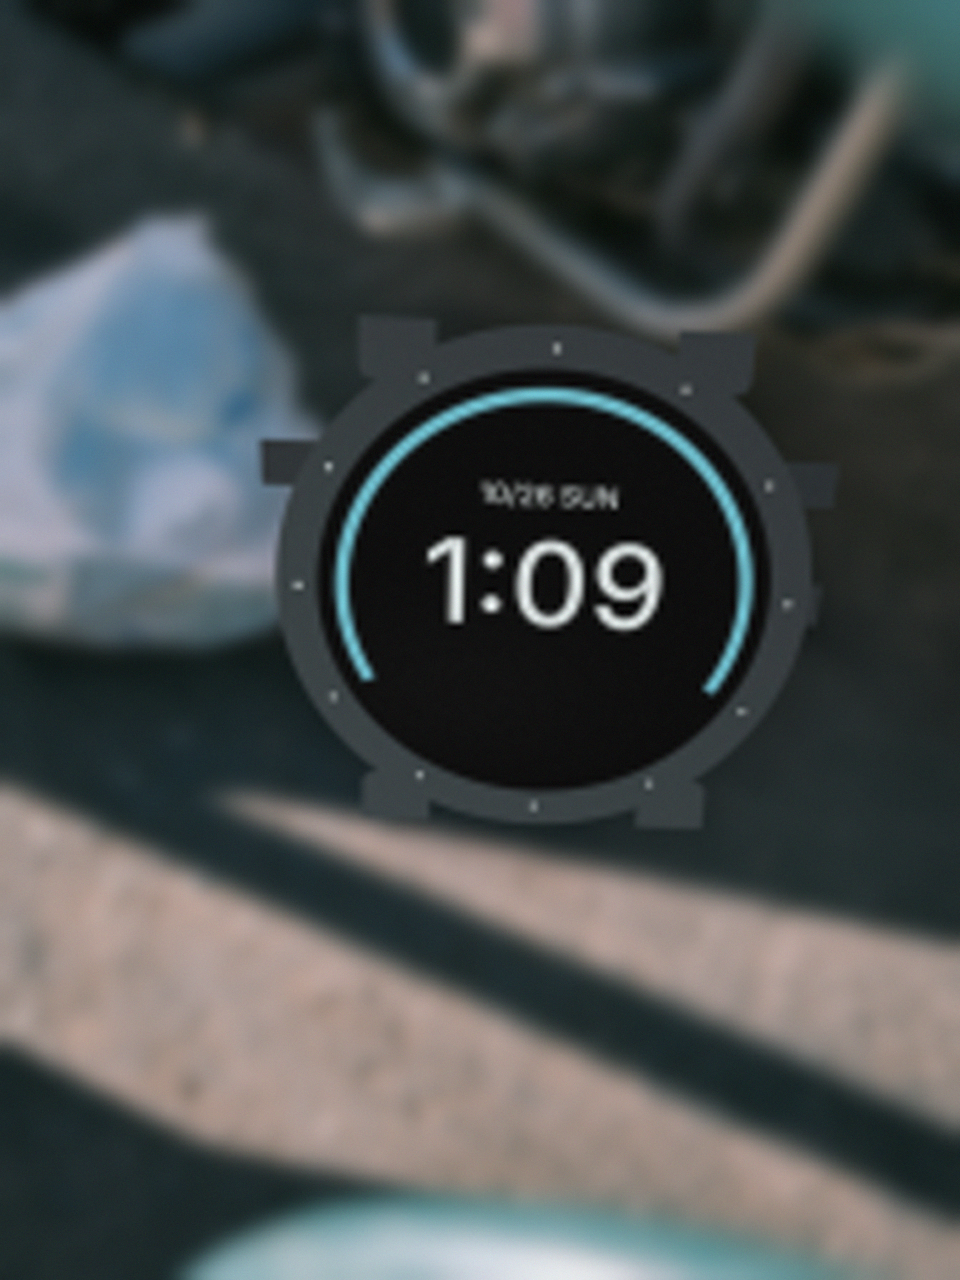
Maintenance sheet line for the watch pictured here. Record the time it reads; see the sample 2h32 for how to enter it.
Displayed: 1h09
